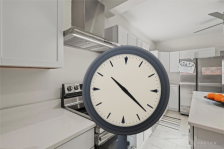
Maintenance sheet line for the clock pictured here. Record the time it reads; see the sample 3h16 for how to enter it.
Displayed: 10h22
